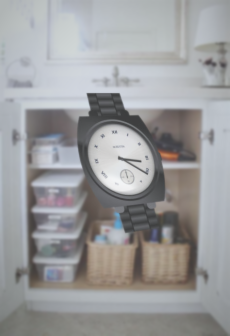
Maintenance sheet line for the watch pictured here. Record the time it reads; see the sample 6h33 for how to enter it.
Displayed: 3h21
